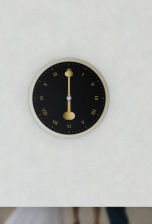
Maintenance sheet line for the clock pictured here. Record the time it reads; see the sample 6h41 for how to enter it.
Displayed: 6h00
